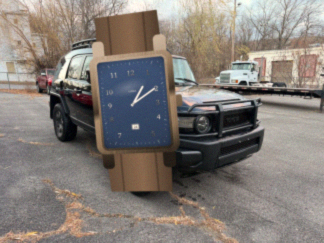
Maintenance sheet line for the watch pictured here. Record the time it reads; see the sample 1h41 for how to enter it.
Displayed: 1h10
